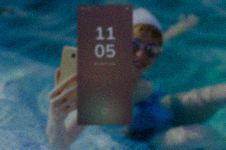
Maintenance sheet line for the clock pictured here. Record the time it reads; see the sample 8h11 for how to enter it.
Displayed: 11h05
